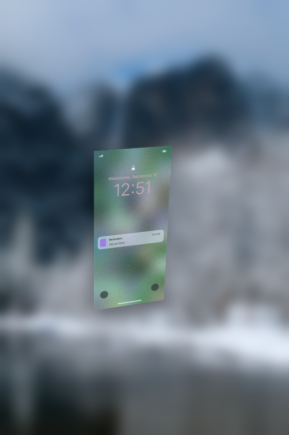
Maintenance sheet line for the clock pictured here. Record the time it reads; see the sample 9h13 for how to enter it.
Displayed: 12h51
